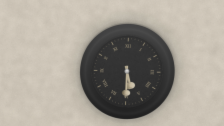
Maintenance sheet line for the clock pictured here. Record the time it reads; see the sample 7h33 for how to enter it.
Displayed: 5h30
